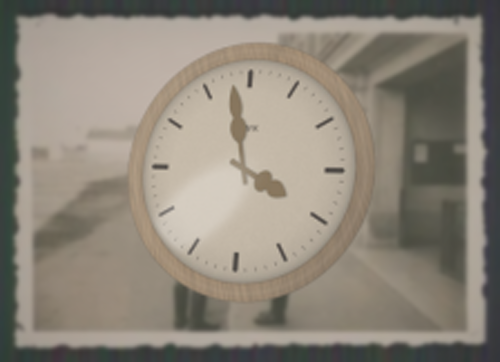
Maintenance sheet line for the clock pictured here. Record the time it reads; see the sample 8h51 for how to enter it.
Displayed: 3h58
